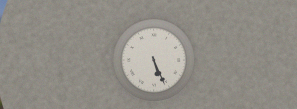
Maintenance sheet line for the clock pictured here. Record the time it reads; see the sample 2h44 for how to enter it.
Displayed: 5h26
